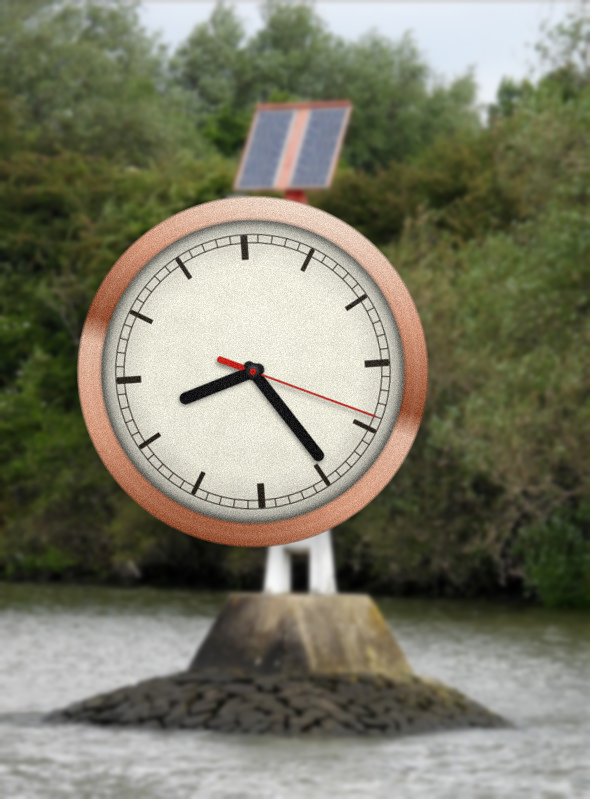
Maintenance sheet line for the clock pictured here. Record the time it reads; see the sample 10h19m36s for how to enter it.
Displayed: 8h24m19s
